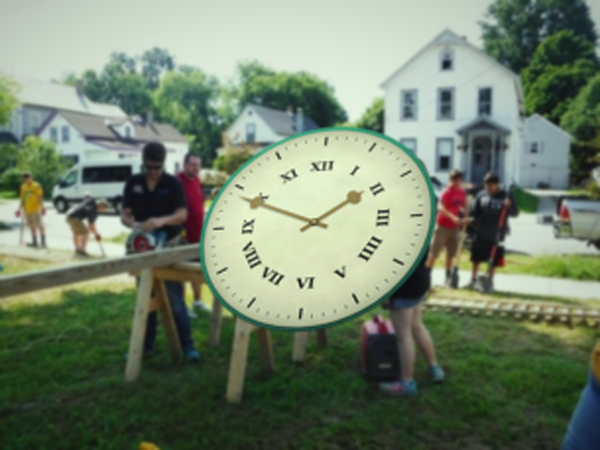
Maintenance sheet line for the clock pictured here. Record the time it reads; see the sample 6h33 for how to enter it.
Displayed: 1h49
